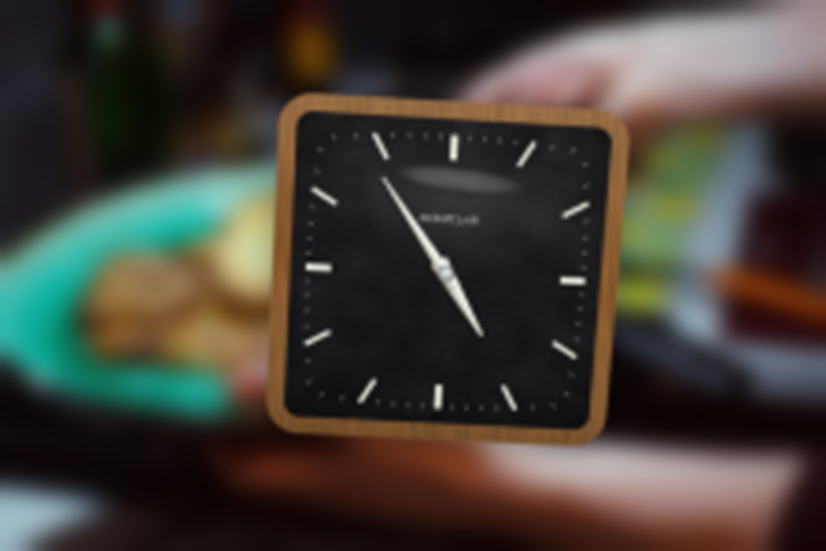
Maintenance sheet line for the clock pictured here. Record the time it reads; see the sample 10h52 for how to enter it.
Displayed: 4h54
